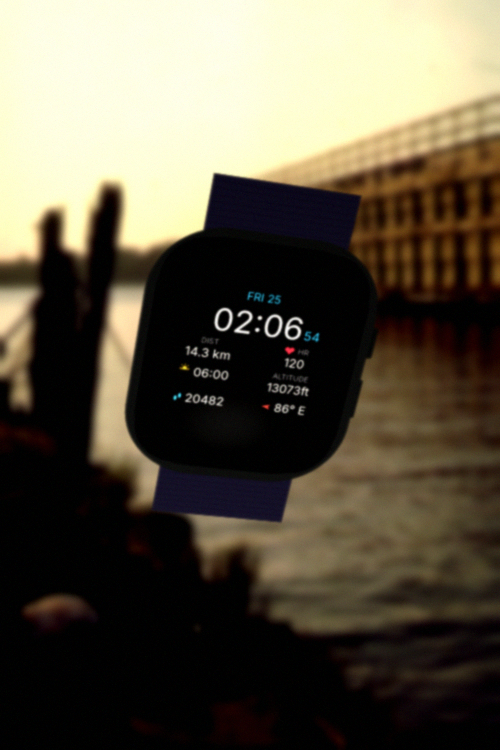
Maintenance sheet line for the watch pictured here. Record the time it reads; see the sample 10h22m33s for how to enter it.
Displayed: 2h06m54s
